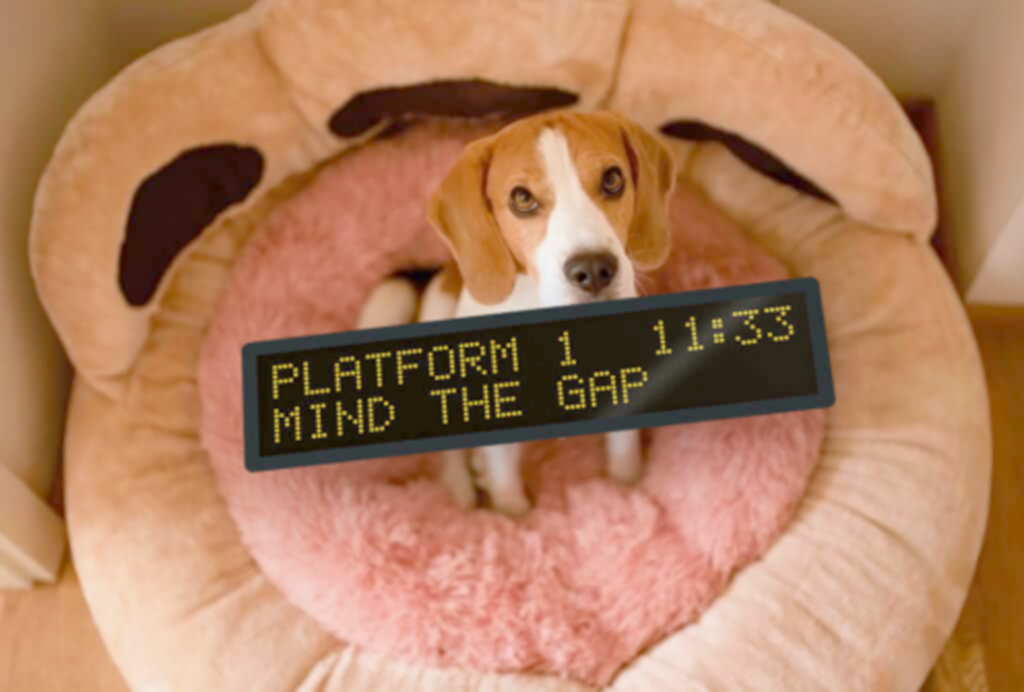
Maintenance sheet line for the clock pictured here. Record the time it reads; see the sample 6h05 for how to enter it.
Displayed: 11h33
